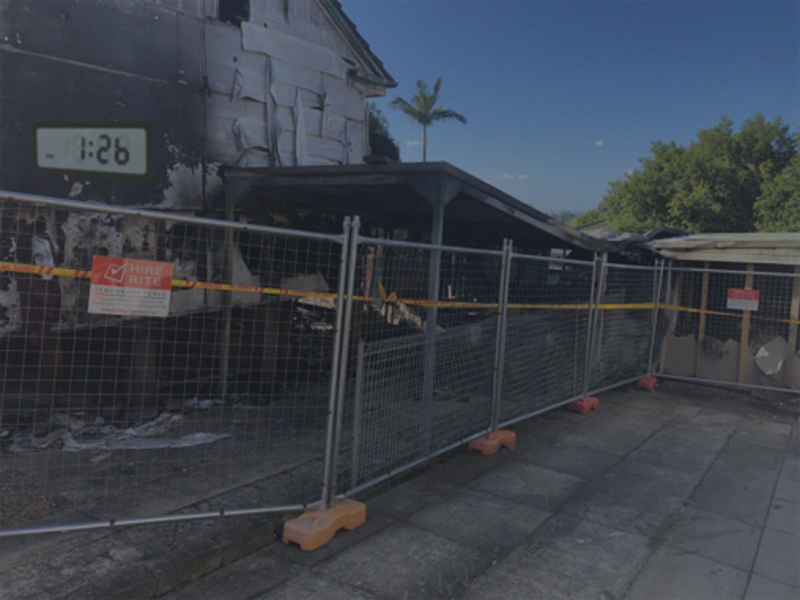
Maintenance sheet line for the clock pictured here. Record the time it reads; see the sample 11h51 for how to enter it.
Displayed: 1h26
